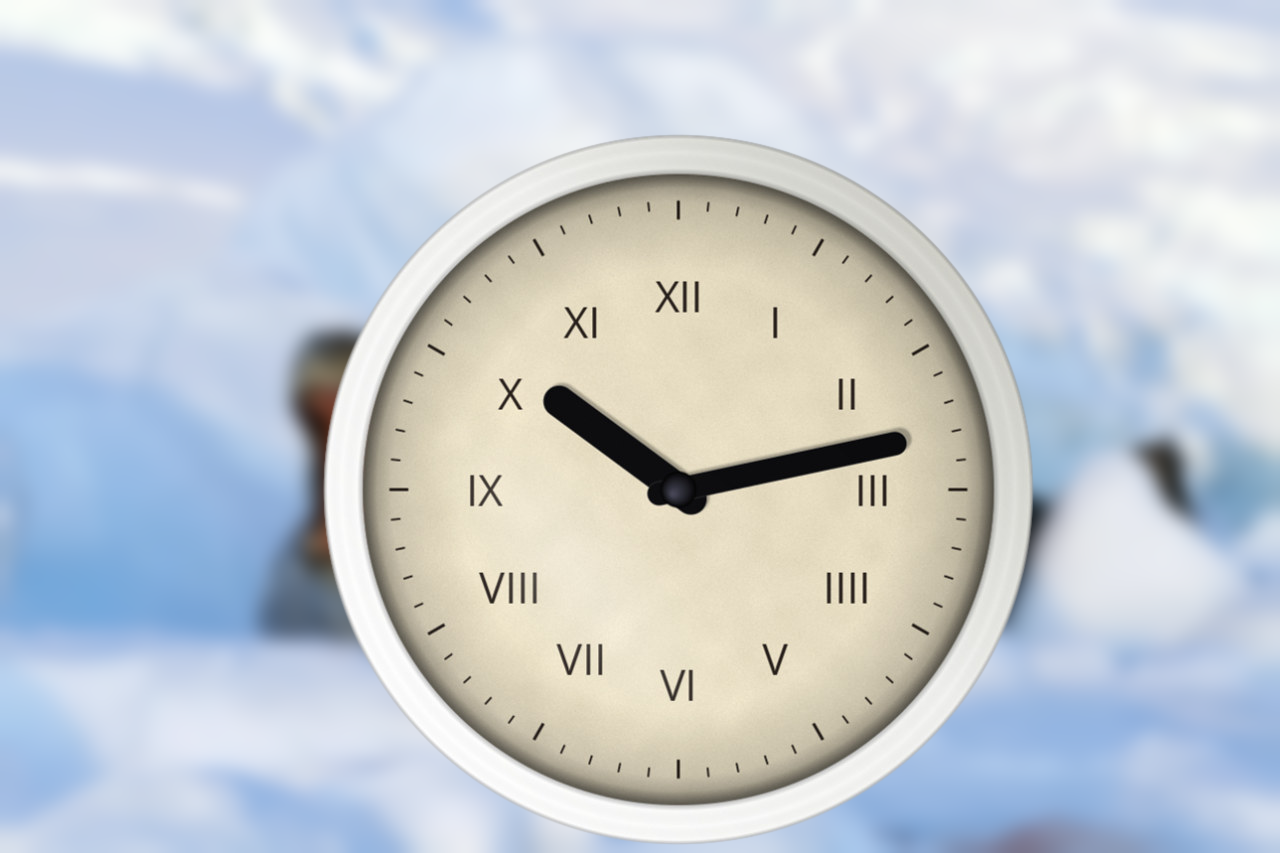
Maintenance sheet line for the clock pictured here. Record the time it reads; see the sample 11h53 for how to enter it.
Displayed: 10h13
